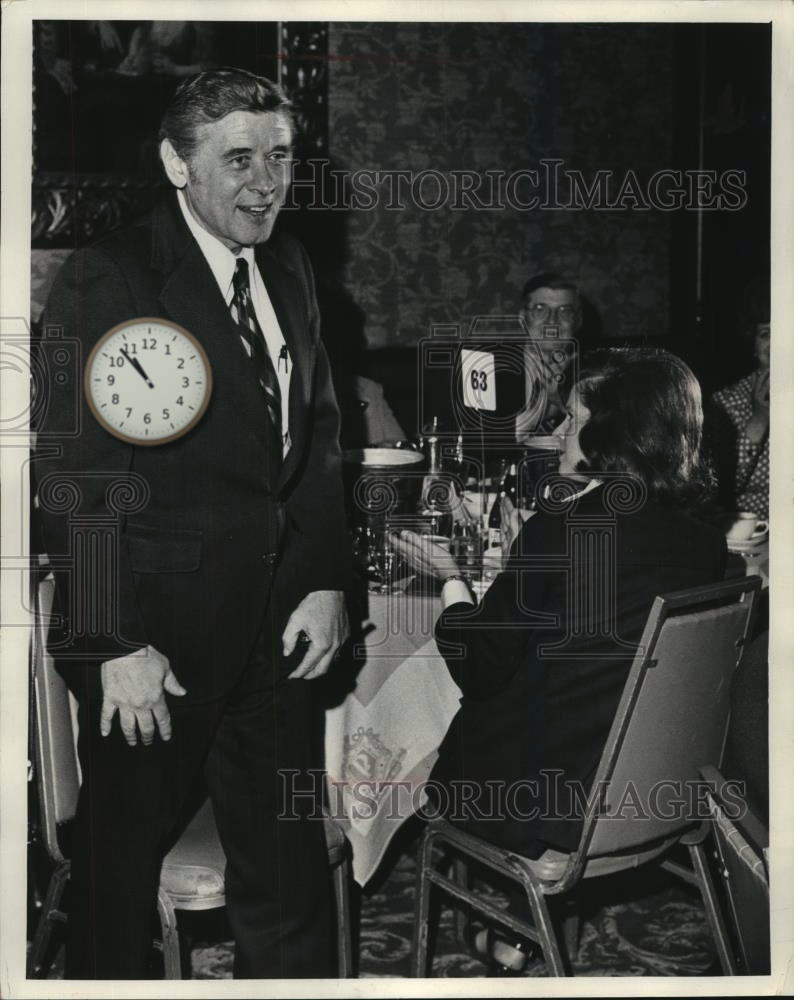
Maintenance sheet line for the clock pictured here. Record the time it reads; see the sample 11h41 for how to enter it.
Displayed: 10h53
